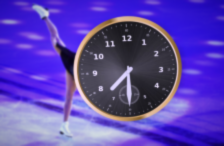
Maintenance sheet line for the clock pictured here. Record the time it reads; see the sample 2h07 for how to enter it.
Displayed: 7h30
